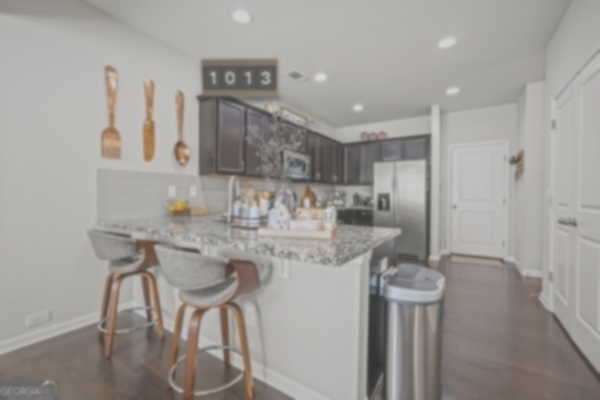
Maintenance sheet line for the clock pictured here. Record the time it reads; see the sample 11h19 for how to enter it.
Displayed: 10h13
